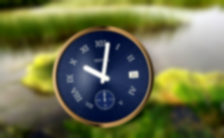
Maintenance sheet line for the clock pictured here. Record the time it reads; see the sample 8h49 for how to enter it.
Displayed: 10h02
